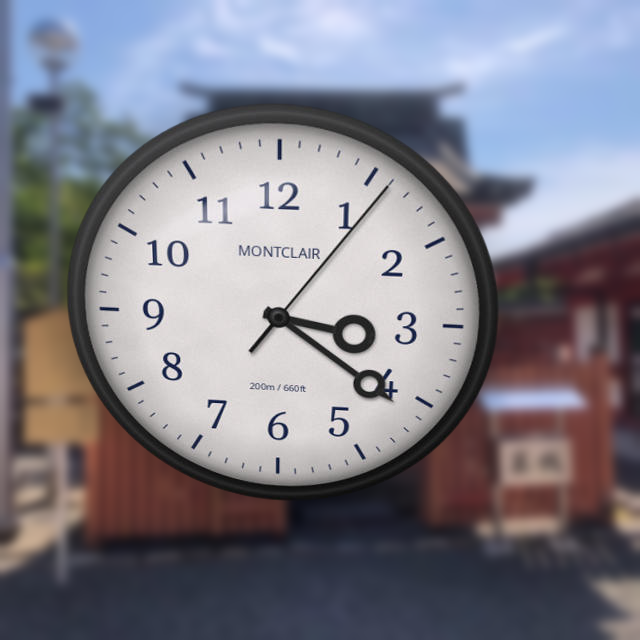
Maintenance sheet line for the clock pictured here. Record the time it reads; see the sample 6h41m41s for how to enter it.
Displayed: 3h21m06s
